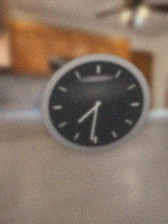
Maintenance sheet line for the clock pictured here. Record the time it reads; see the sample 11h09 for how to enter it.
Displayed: 7h31
